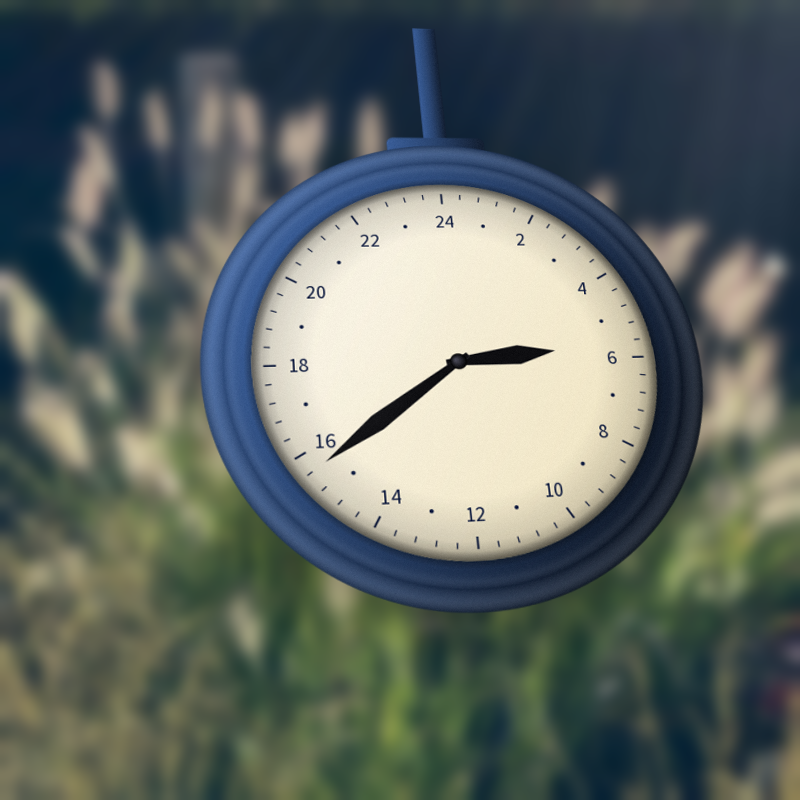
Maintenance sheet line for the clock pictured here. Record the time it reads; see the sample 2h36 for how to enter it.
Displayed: 5h39
